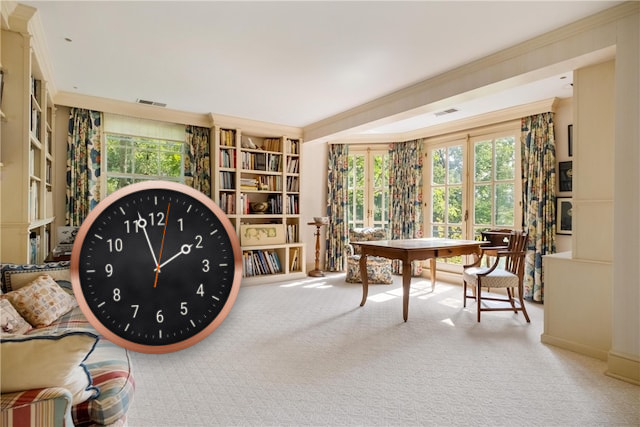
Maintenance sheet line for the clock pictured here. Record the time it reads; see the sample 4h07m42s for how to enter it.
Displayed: 1h57m02s
